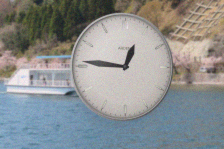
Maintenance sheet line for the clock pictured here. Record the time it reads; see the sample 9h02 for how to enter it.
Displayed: 12h46
